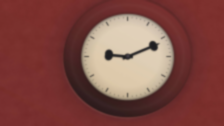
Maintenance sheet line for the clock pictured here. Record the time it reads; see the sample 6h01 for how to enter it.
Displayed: 9h11
